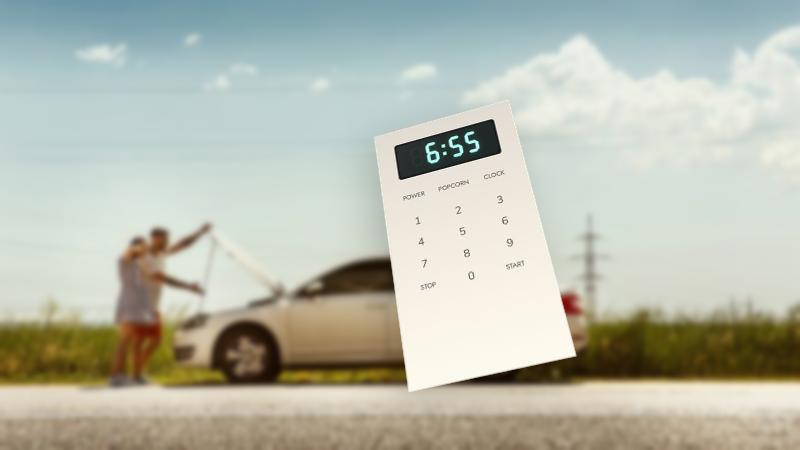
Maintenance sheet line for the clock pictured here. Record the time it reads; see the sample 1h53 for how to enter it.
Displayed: 6h55
